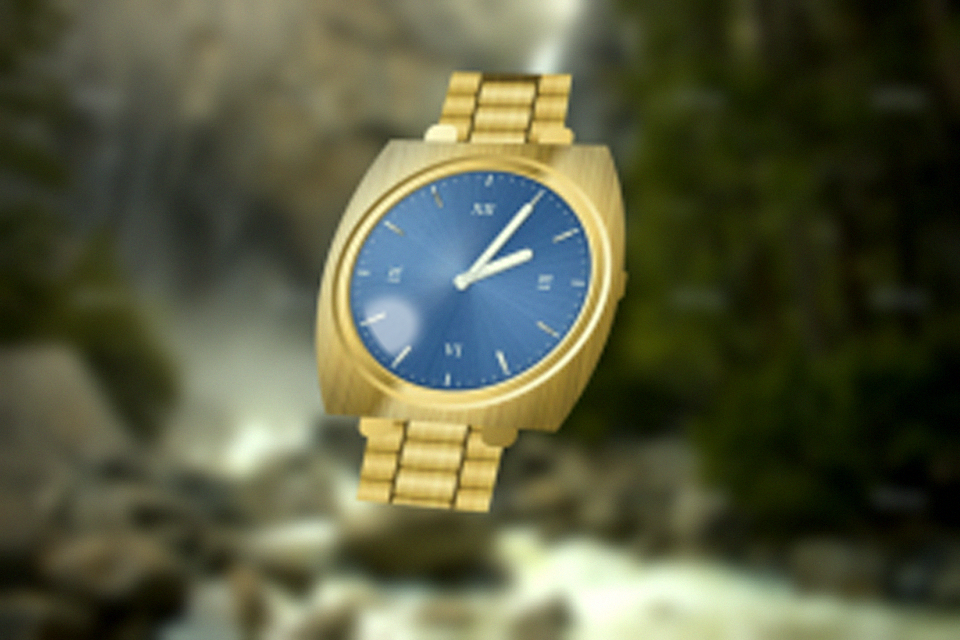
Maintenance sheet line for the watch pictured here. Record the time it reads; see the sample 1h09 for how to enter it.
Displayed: 2h05
